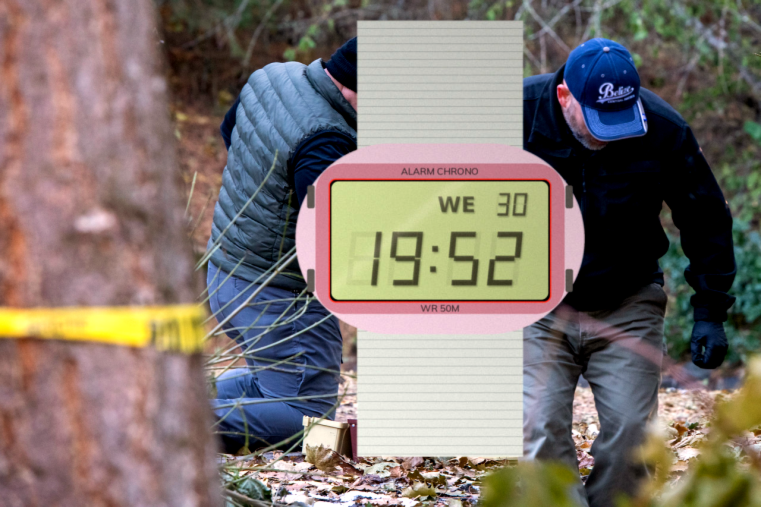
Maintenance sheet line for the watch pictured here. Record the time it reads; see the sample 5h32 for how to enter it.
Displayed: 19h52
